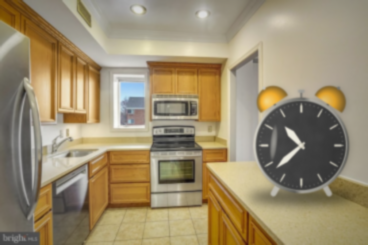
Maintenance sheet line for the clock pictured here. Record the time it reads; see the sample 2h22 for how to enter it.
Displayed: 10h38
